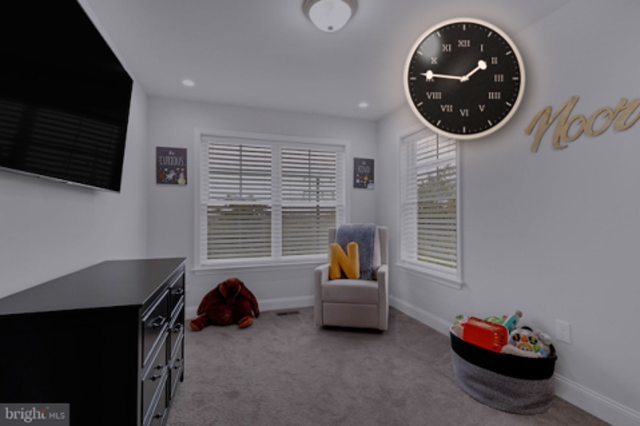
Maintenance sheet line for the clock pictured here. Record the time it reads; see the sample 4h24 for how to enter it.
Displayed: 1h46
